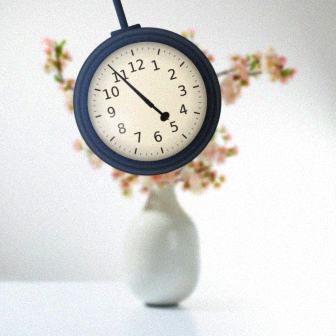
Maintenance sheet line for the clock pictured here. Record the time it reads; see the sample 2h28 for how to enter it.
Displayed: 4h55
